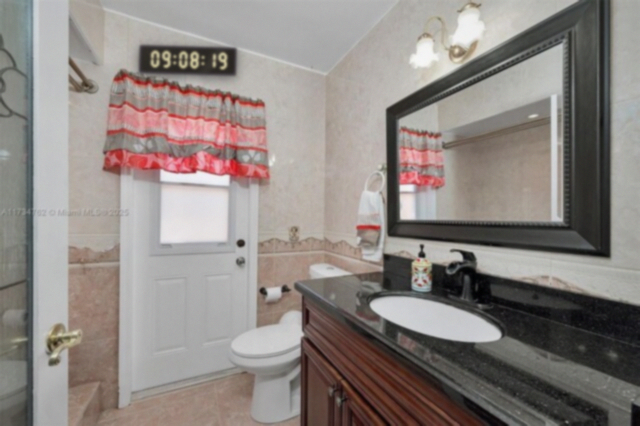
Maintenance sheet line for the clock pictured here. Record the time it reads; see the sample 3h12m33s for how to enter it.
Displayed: 9h08m19s
